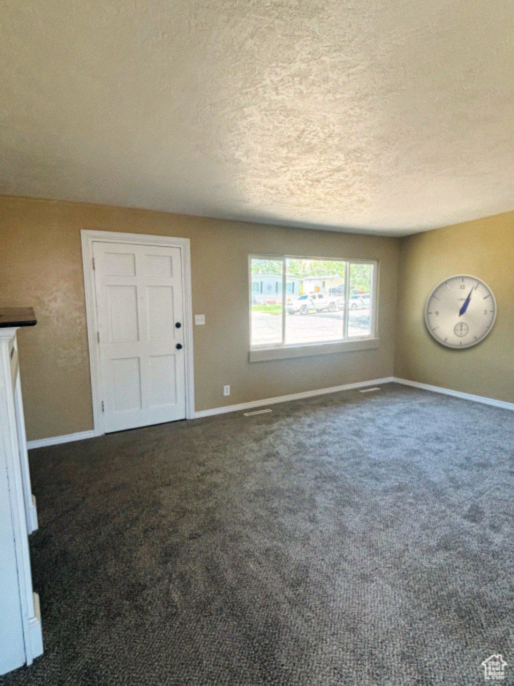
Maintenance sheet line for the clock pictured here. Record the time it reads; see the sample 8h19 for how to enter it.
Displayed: 1h04
